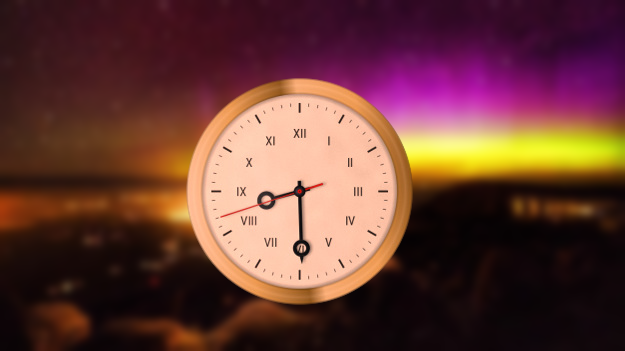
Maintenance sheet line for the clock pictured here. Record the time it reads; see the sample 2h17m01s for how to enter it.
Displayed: 8h29m42s
